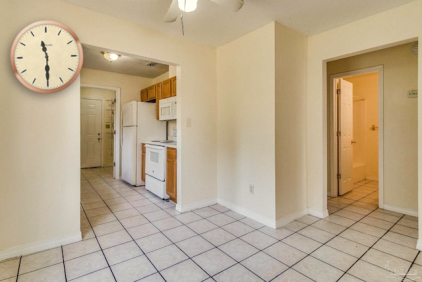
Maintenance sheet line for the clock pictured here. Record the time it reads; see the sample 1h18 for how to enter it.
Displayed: 11h30
